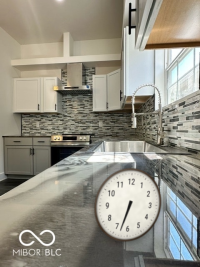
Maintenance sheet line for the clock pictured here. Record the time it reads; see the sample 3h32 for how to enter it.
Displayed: 6h33
